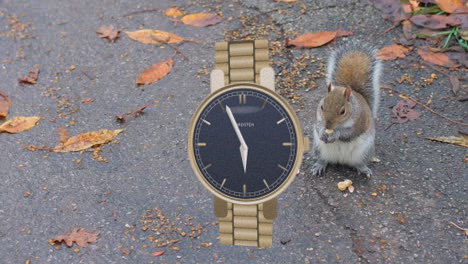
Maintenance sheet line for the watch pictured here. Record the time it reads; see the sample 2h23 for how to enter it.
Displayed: 5h56
